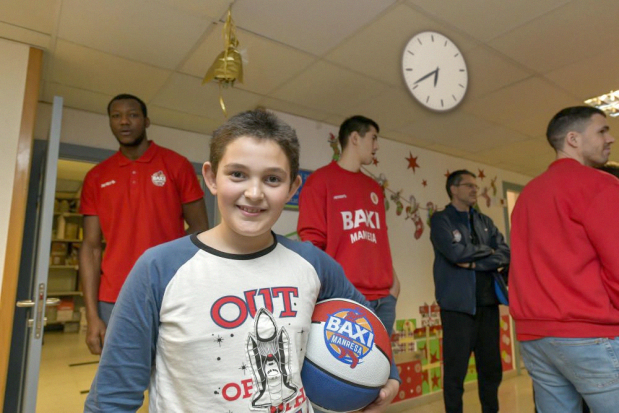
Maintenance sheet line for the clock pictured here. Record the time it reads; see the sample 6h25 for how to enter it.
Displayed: 6h41
